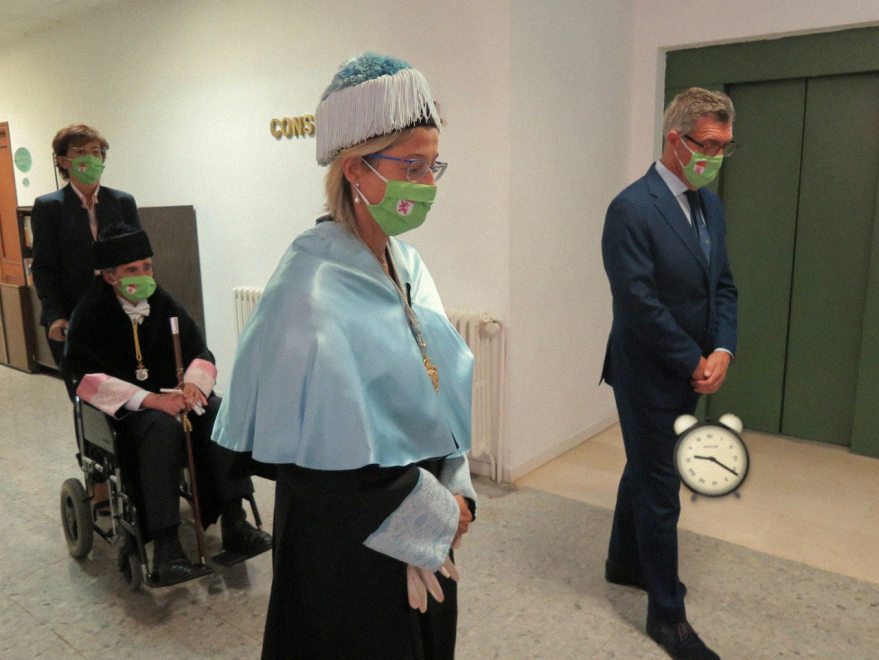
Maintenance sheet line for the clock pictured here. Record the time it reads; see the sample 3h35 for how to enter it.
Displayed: 9h21
